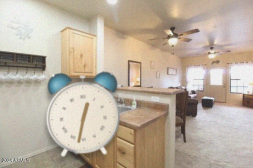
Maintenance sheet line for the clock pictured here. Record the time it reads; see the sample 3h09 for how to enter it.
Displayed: 12h32
